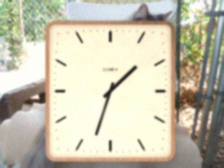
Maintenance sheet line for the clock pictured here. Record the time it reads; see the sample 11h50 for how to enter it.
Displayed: 1h33
